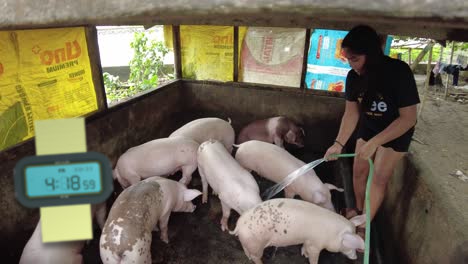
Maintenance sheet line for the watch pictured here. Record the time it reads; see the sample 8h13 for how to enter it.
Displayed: 4h18
